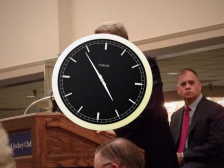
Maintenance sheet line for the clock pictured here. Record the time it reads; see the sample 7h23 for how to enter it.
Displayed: 4h54
